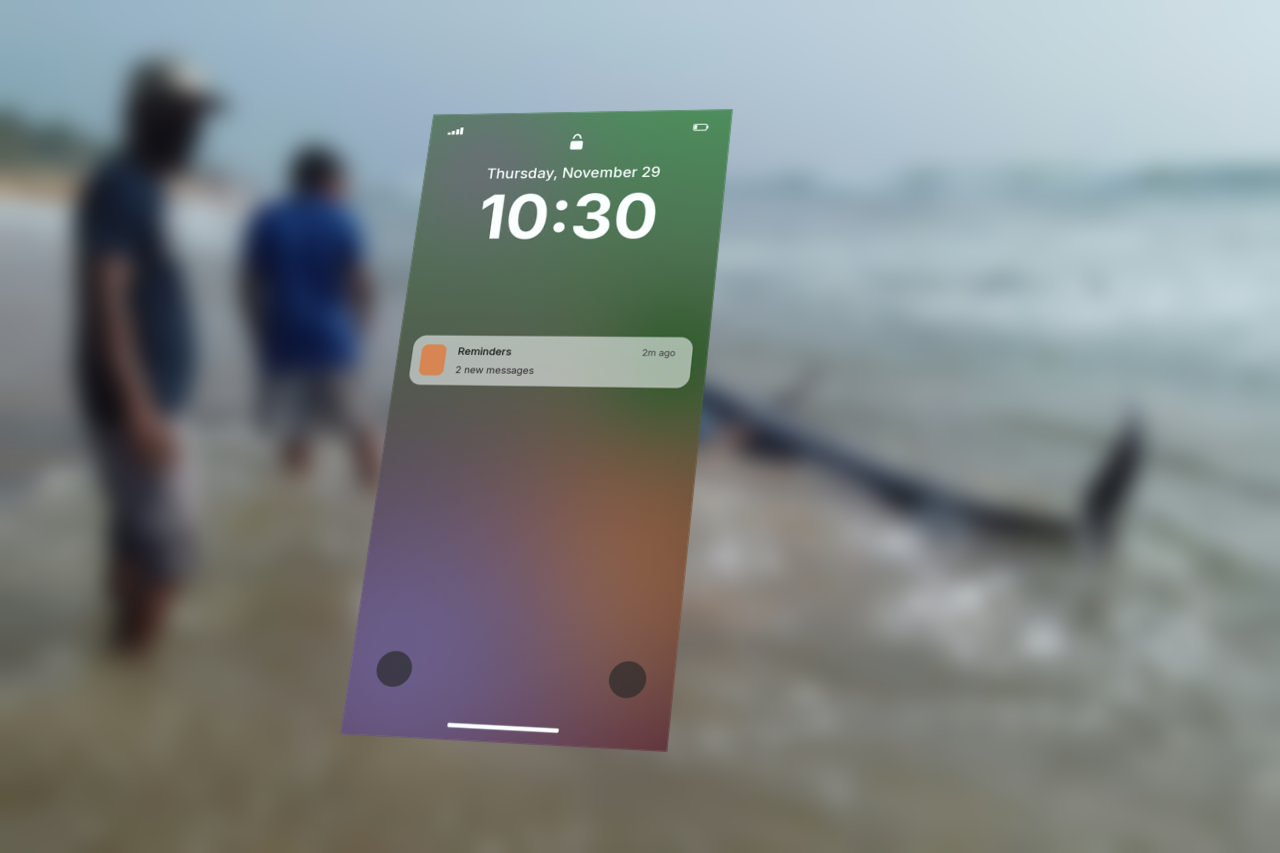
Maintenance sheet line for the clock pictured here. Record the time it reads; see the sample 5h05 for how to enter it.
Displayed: 10h30
